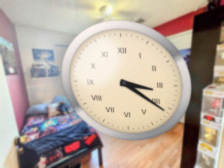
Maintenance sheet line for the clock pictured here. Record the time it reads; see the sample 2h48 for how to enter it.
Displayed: 3h21
